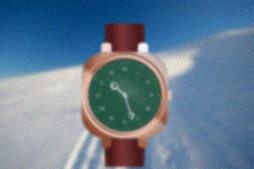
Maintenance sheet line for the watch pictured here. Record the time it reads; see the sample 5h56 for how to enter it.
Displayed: 10h27
